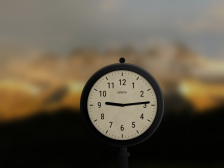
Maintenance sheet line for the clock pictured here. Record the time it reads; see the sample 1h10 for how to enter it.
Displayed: 9h14
